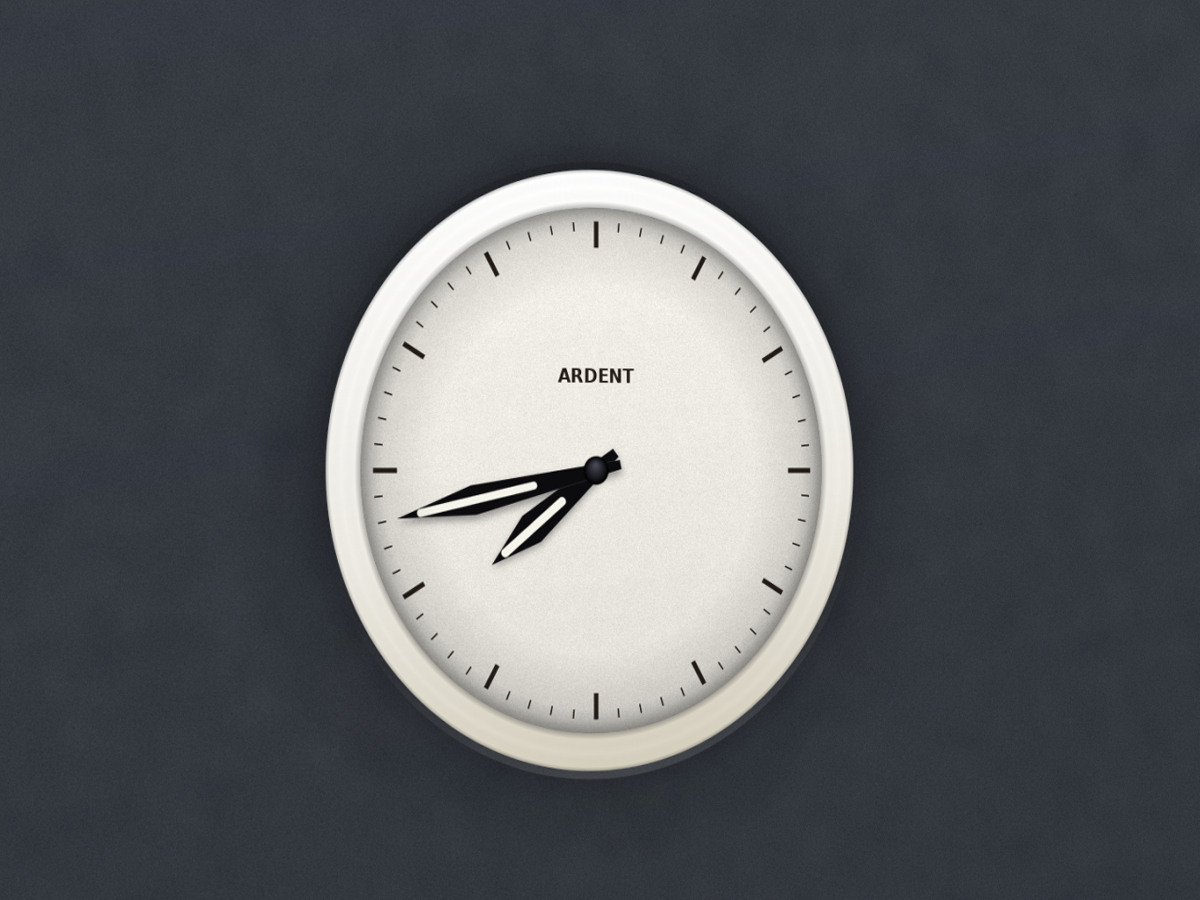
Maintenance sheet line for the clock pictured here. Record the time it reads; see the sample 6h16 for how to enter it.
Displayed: 7h43
